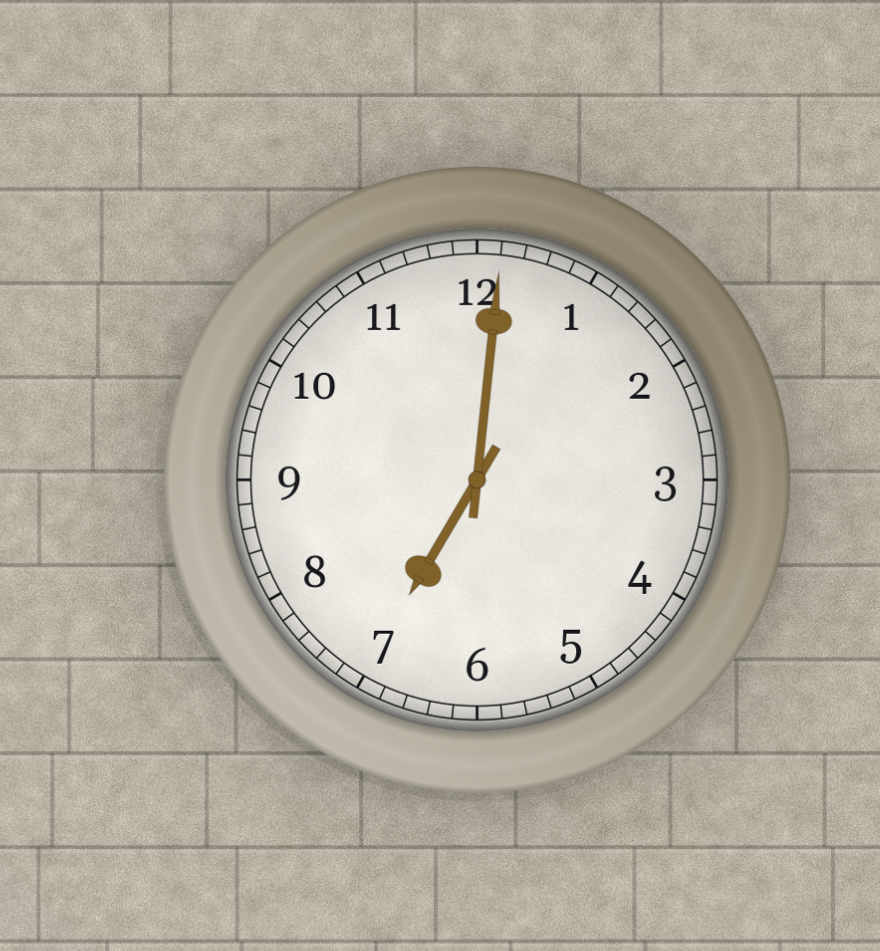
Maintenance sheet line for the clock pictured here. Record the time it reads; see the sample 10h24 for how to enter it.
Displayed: 7h01
